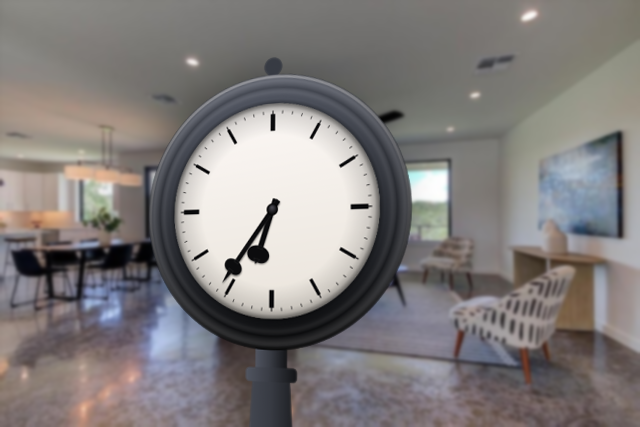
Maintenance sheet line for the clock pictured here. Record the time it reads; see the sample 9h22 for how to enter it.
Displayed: 6h36
